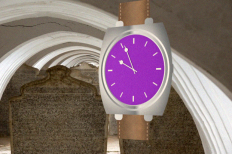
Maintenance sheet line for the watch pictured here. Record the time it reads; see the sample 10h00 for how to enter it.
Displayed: 9h56
